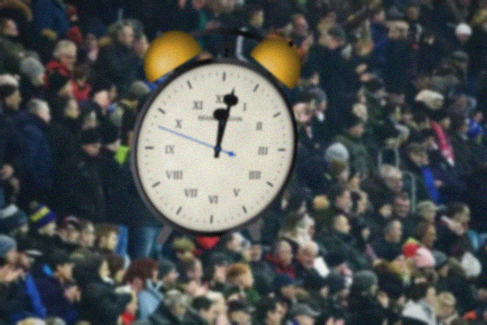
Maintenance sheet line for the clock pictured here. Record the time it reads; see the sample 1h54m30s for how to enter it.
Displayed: 12h01m48s
